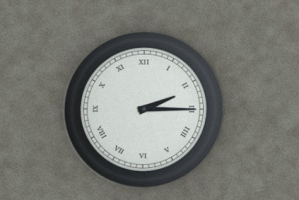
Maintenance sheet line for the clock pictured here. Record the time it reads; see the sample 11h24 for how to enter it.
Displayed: 2h15
